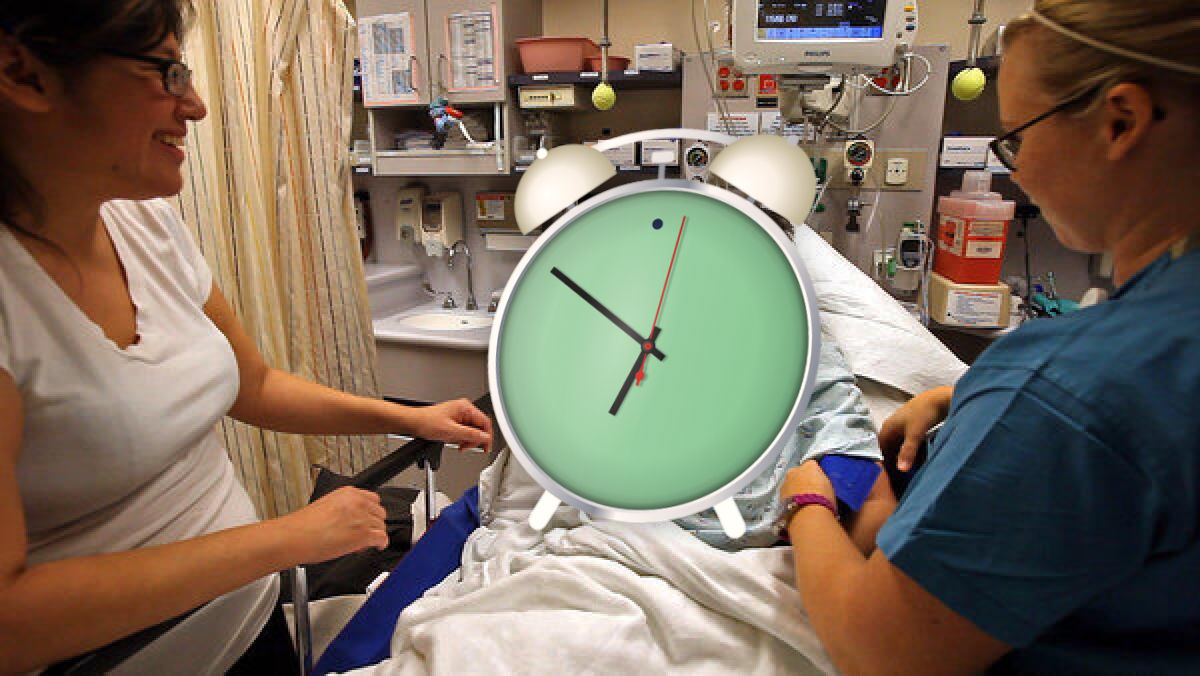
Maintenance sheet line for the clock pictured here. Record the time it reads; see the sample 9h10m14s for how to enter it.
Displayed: 6h51m02s
